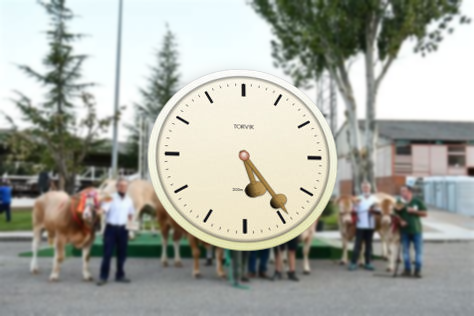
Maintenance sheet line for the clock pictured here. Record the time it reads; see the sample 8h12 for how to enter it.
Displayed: 5h24
